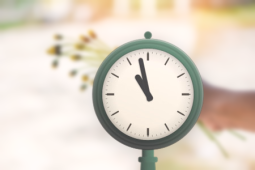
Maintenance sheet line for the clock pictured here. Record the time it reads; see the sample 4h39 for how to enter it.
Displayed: 10h58
